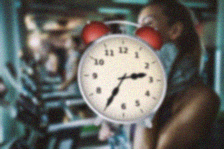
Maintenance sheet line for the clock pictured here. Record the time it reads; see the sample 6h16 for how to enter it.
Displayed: 2h35
